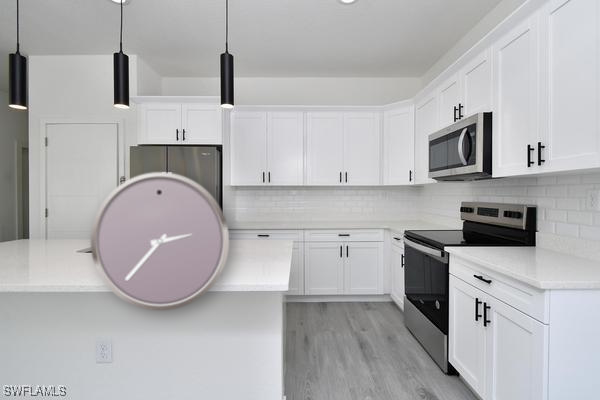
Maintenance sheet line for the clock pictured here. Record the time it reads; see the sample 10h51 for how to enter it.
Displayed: 2h37
